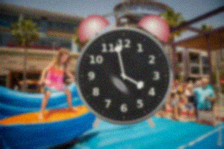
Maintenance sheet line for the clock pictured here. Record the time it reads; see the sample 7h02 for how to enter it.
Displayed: 3h58
